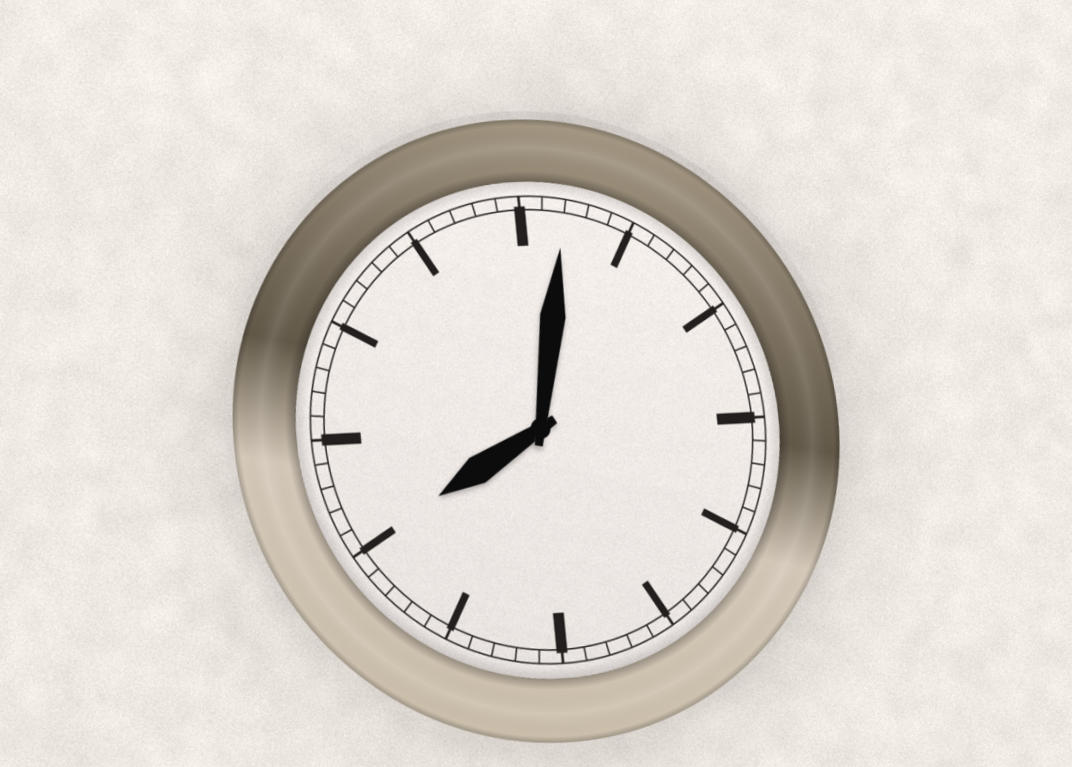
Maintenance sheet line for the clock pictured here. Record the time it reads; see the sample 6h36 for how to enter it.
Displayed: 8h02
